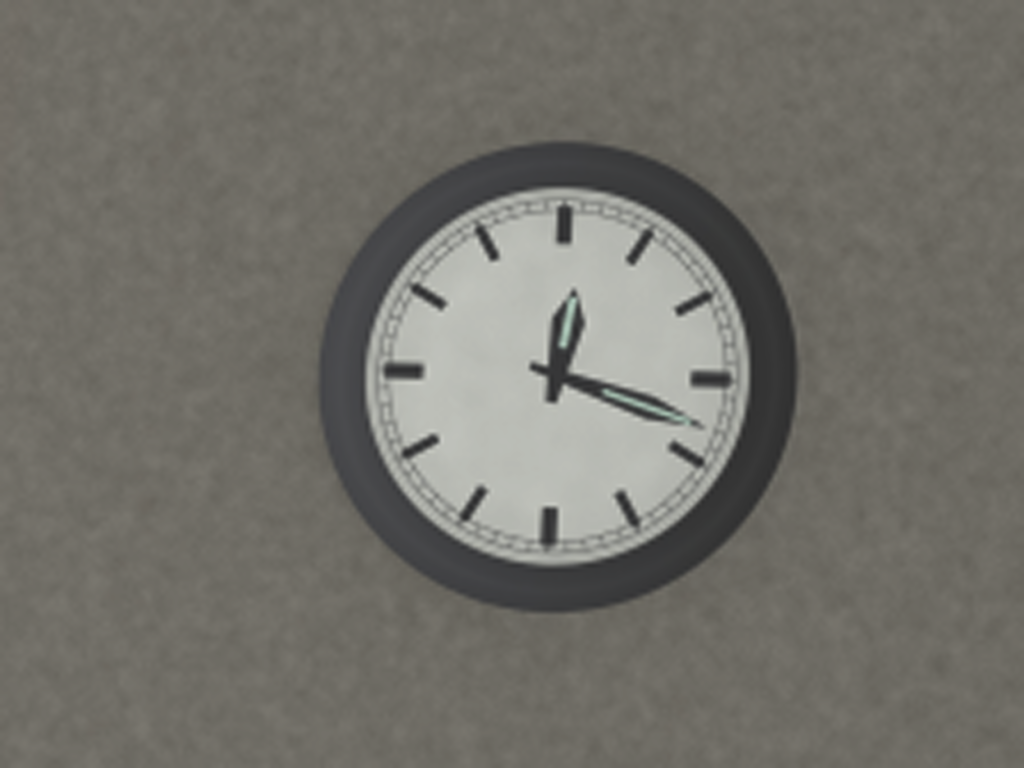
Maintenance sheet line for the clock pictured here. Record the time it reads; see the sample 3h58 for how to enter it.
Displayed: 12h18
